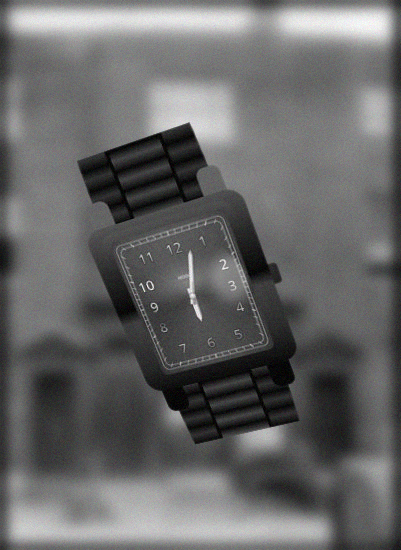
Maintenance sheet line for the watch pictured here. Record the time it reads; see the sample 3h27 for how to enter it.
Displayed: 6h03
